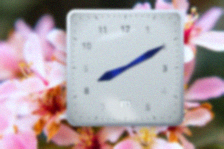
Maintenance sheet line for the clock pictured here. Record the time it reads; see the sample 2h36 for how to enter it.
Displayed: 8h10
